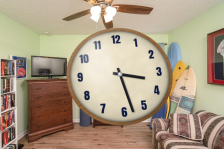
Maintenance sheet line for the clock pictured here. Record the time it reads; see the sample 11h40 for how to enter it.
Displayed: 3h28
